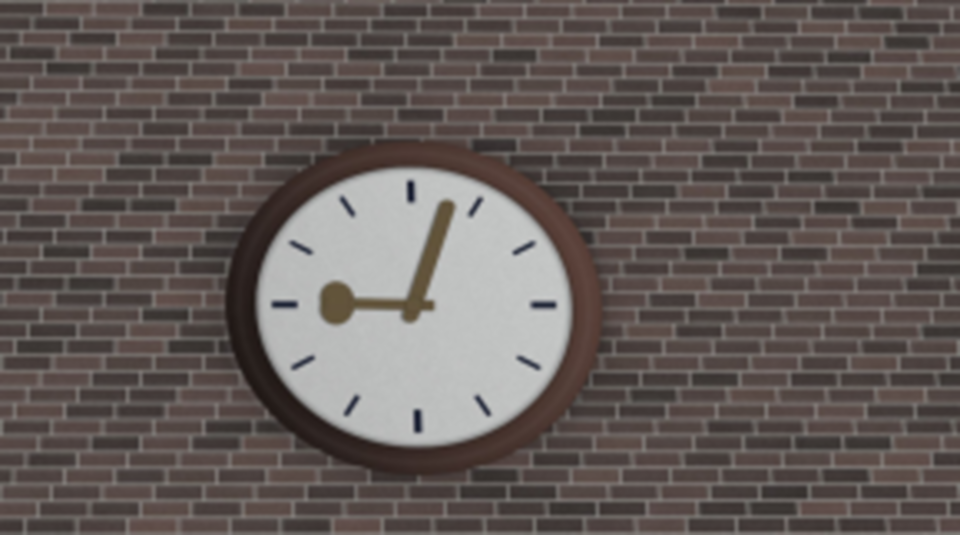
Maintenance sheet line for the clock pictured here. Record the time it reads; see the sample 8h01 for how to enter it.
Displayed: 9h03
